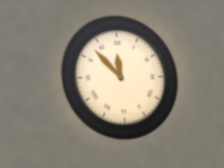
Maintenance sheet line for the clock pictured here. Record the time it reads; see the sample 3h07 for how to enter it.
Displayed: 11h53
